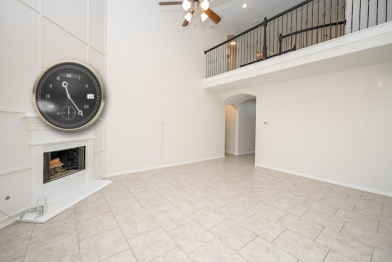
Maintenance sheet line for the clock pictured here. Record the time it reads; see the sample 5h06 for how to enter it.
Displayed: 11h24
